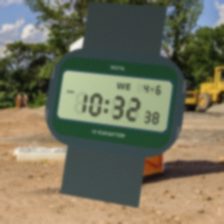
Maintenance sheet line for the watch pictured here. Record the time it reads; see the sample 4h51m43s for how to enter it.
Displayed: 10h32m38s
